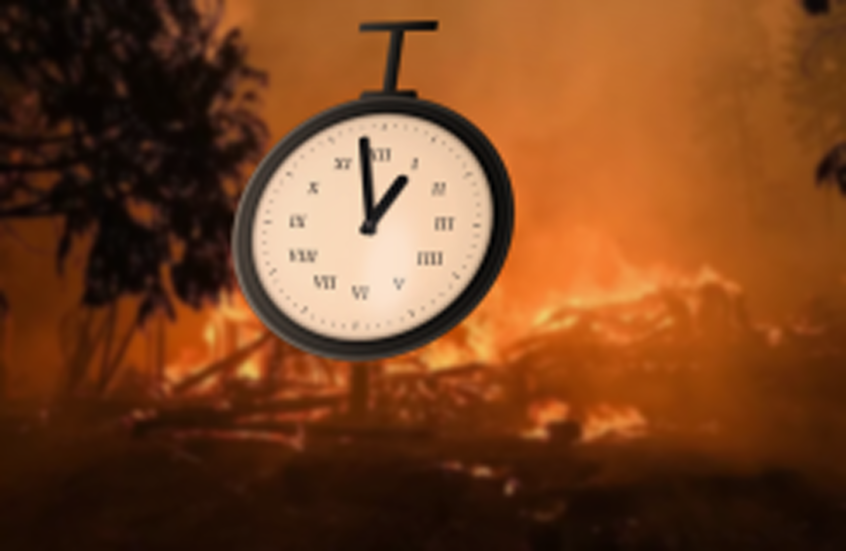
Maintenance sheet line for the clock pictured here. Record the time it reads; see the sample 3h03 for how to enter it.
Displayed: 12h58
